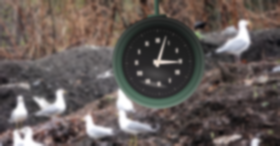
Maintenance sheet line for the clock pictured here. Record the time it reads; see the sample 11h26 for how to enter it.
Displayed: 3h03
